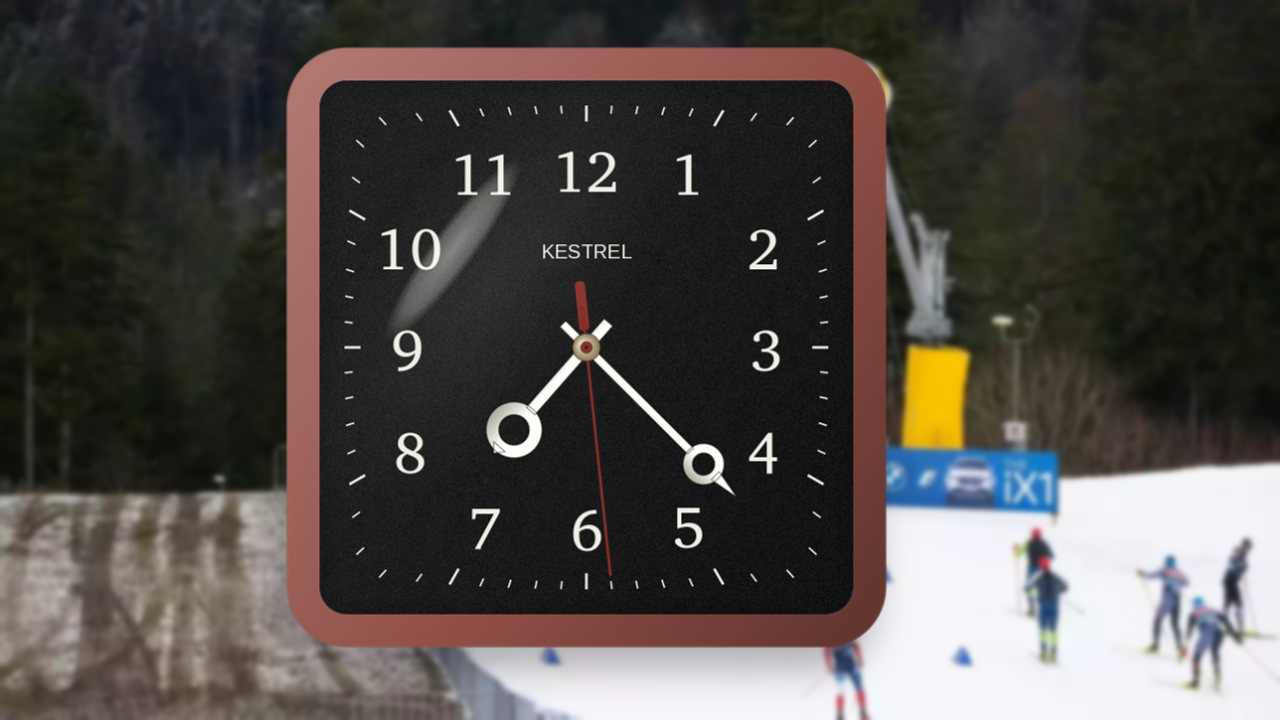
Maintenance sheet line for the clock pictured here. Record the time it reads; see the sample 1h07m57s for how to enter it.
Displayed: 7h22m29s
